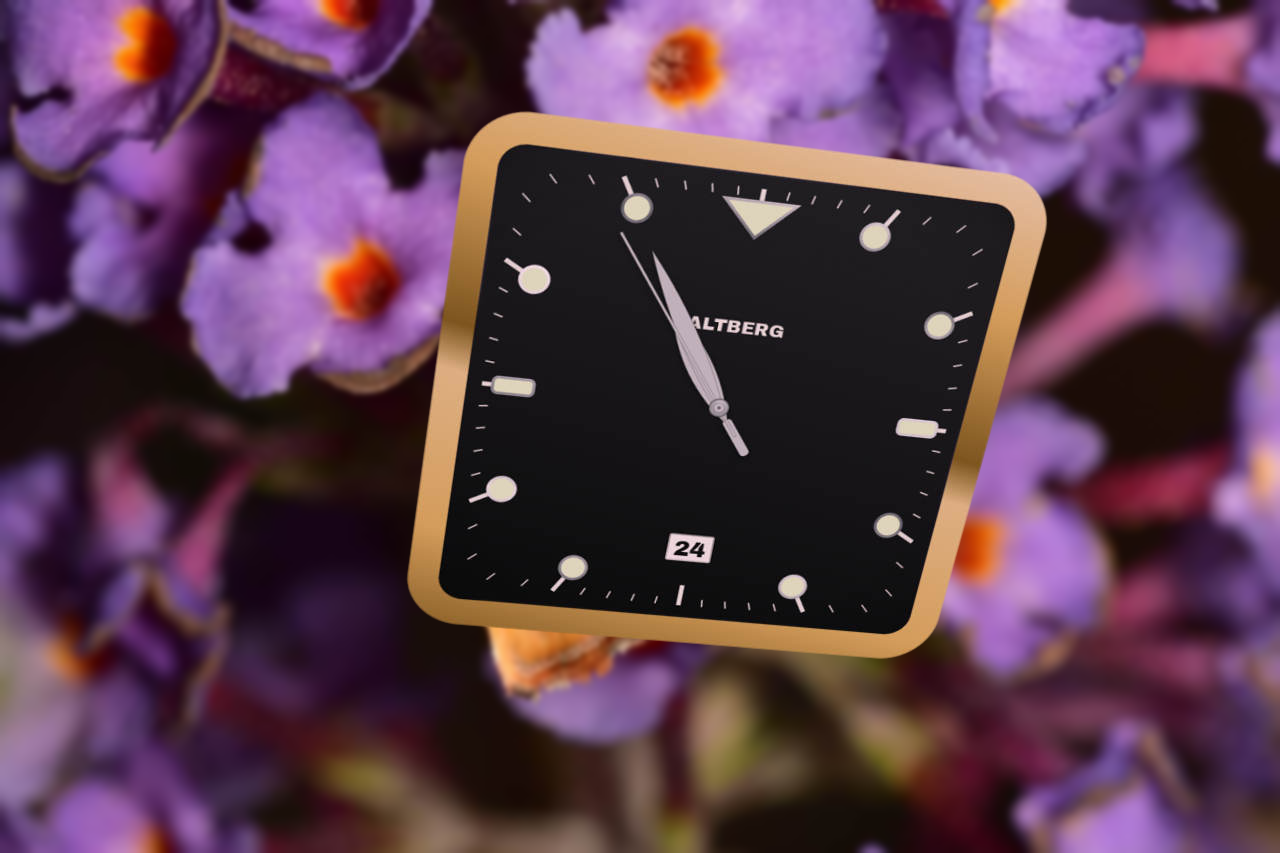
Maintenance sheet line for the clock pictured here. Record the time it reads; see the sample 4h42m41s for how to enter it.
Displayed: 10h54m54s
